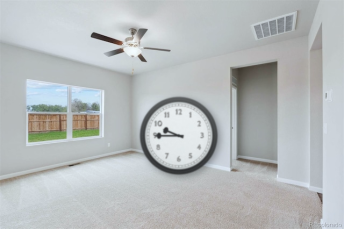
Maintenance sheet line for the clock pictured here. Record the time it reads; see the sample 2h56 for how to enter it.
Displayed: 9h45
